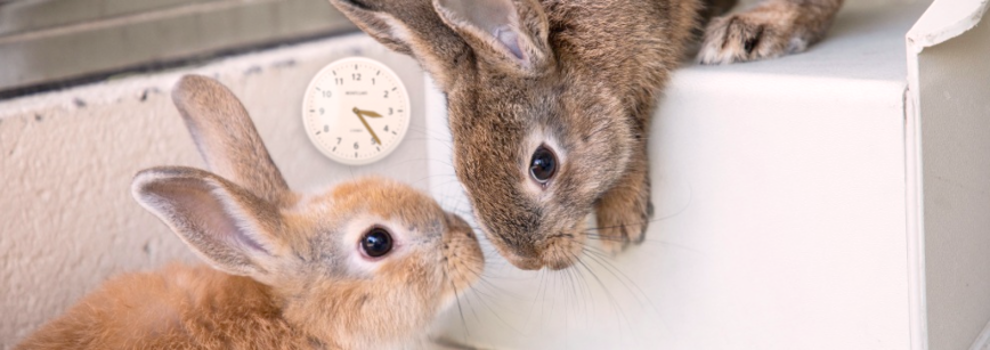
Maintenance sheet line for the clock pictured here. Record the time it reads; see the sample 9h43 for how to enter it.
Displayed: 3h24
